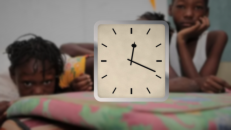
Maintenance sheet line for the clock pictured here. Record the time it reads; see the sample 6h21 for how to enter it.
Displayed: 12h19
